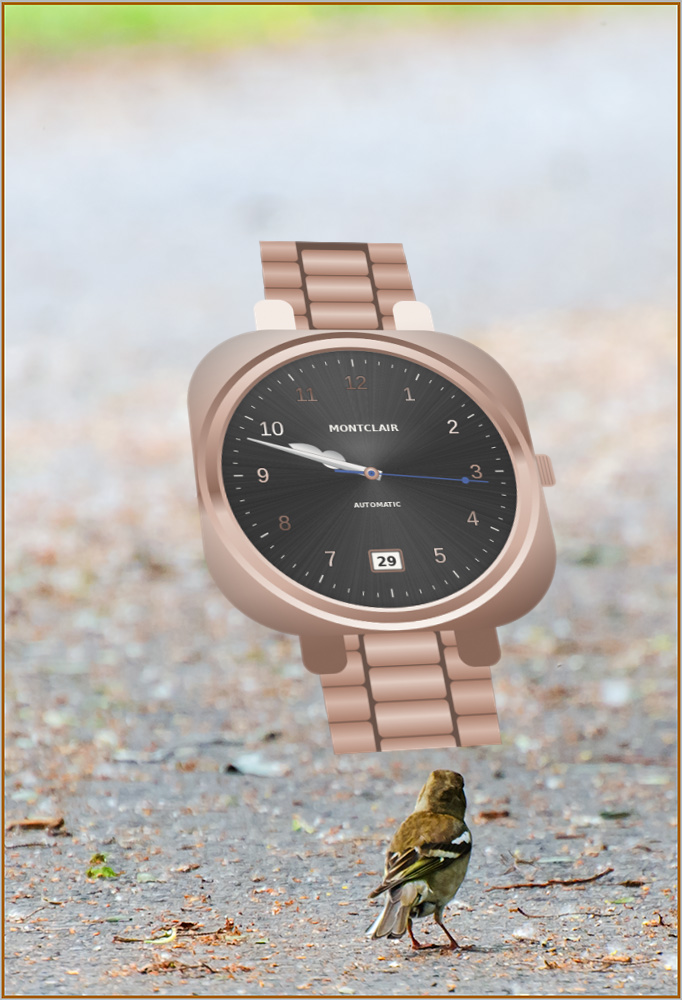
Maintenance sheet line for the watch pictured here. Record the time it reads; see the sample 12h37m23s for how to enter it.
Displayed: 9h48m16s
